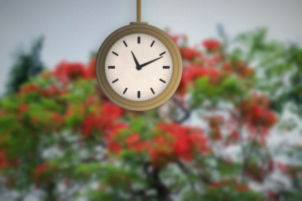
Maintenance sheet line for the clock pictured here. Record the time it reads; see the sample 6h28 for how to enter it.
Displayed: 11h11
